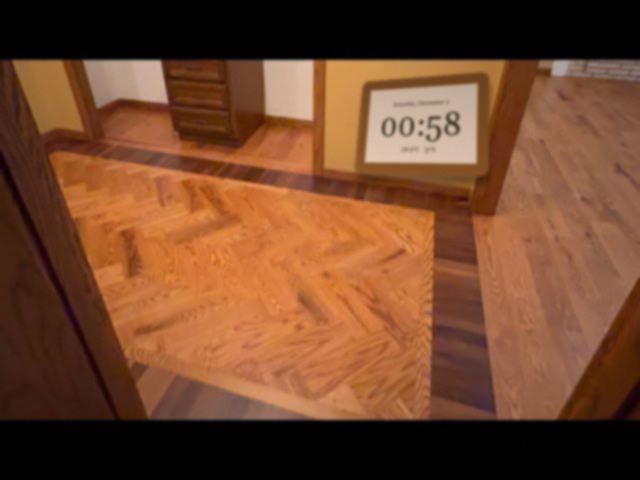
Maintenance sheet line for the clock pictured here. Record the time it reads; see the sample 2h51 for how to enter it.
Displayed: 0h58
